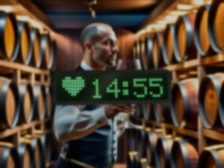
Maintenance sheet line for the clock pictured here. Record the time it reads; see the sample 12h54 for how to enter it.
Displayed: 14h55
